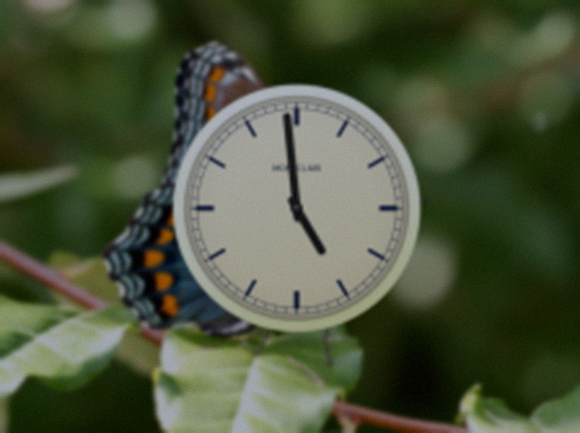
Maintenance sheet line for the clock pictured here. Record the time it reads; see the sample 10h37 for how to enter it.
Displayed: 4h59
